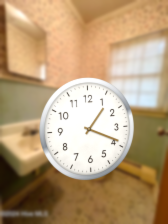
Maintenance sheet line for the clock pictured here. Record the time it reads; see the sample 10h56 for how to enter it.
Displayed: 1h19
